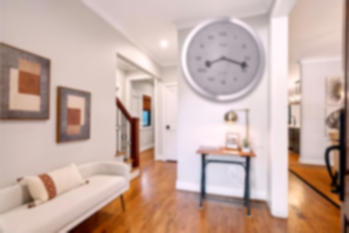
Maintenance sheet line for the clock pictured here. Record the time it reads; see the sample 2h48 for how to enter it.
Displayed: 8h18
